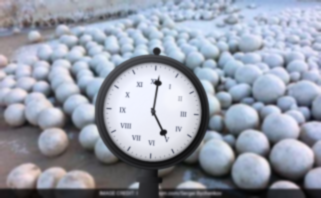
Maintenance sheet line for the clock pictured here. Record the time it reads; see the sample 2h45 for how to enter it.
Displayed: 5h01
